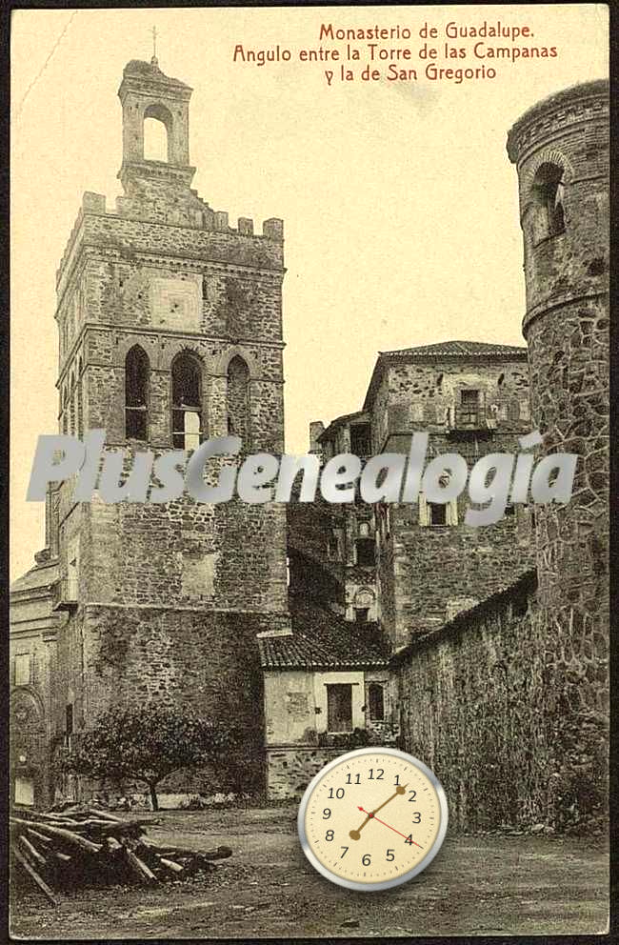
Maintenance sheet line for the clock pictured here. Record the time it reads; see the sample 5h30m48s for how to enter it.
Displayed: 7h07m20s
